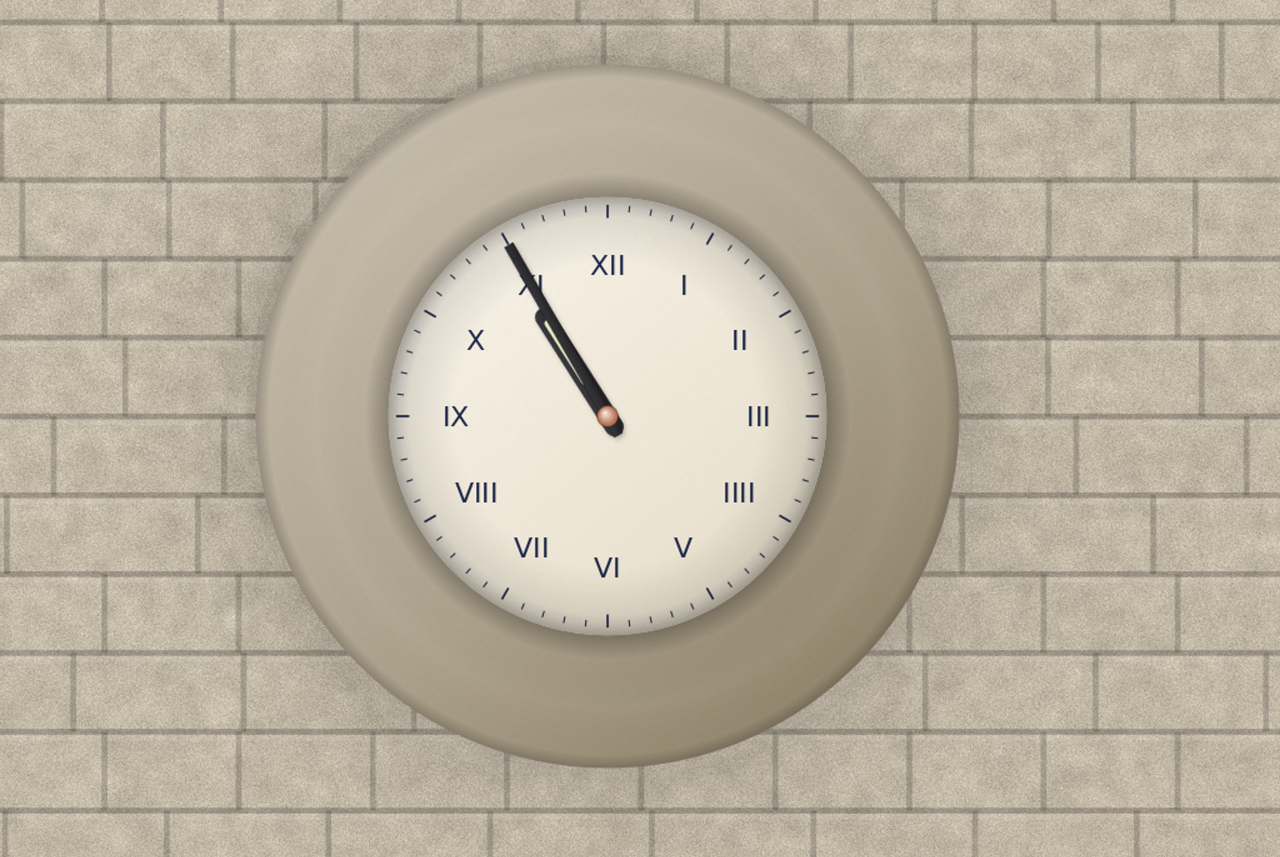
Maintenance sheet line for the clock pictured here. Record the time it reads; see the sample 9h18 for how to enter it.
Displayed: 10h55
